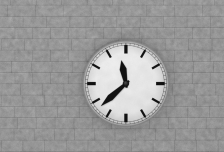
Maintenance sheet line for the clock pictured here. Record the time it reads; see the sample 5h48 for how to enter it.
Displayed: 11h38
